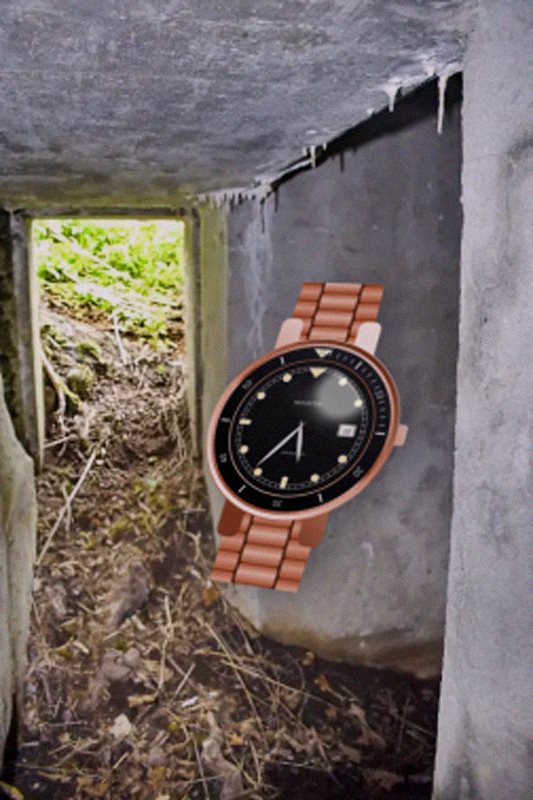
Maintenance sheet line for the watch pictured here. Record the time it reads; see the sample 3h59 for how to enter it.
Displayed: 5h36
